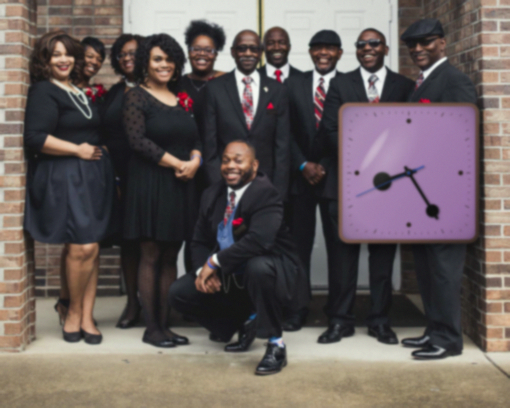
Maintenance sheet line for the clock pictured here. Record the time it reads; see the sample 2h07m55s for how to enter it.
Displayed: 8h24m41s
